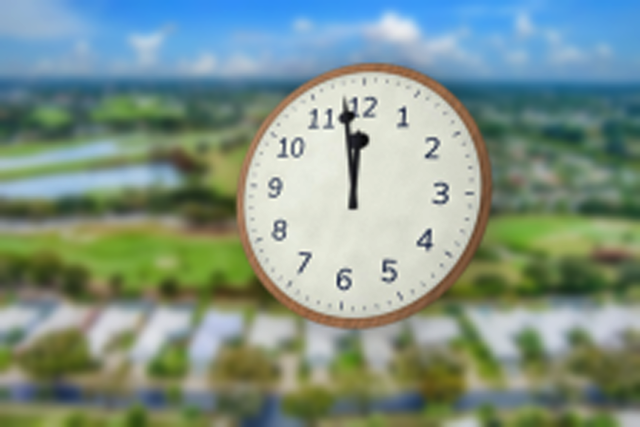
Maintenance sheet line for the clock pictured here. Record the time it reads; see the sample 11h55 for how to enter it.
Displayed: 11h58
